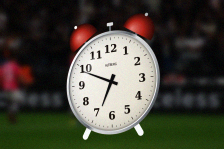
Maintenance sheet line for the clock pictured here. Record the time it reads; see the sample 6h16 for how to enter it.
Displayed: 6h49
